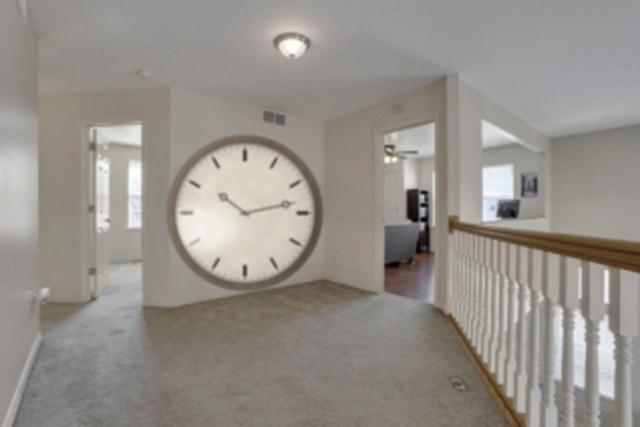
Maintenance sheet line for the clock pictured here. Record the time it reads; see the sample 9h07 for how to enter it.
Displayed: 10h13
